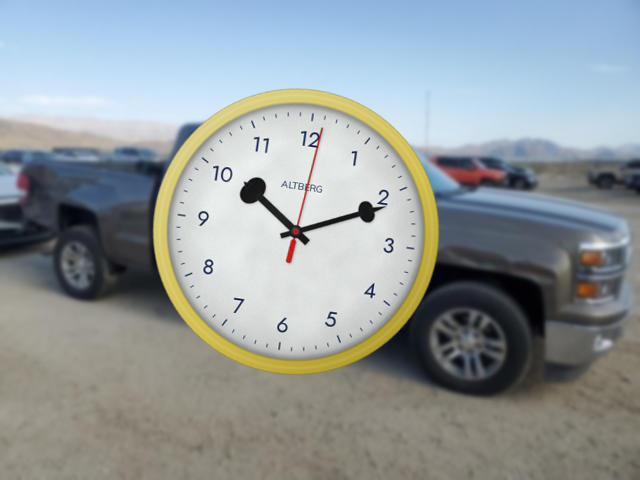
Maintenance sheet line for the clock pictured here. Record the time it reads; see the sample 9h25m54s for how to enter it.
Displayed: 10h11m01s
